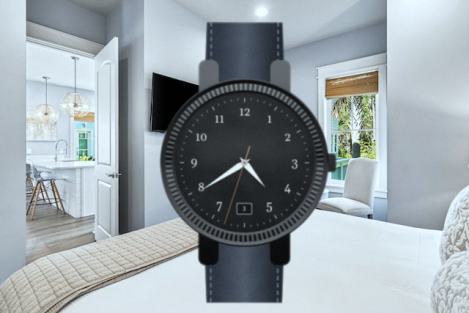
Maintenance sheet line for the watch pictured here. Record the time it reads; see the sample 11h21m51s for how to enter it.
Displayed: 4h39m33s
